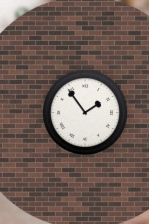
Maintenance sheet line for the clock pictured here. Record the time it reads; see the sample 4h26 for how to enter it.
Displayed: 1h54
